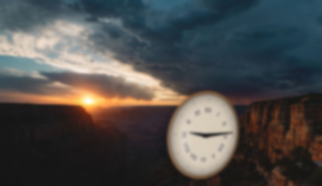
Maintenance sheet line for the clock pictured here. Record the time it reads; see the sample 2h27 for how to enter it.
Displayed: 9h14
